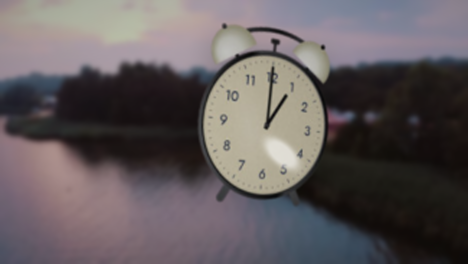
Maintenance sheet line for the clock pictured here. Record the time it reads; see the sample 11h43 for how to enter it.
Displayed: 1h00
